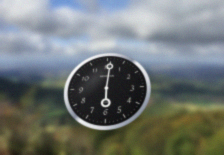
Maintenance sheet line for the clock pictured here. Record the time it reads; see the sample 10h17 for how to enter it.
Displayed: 6h01
